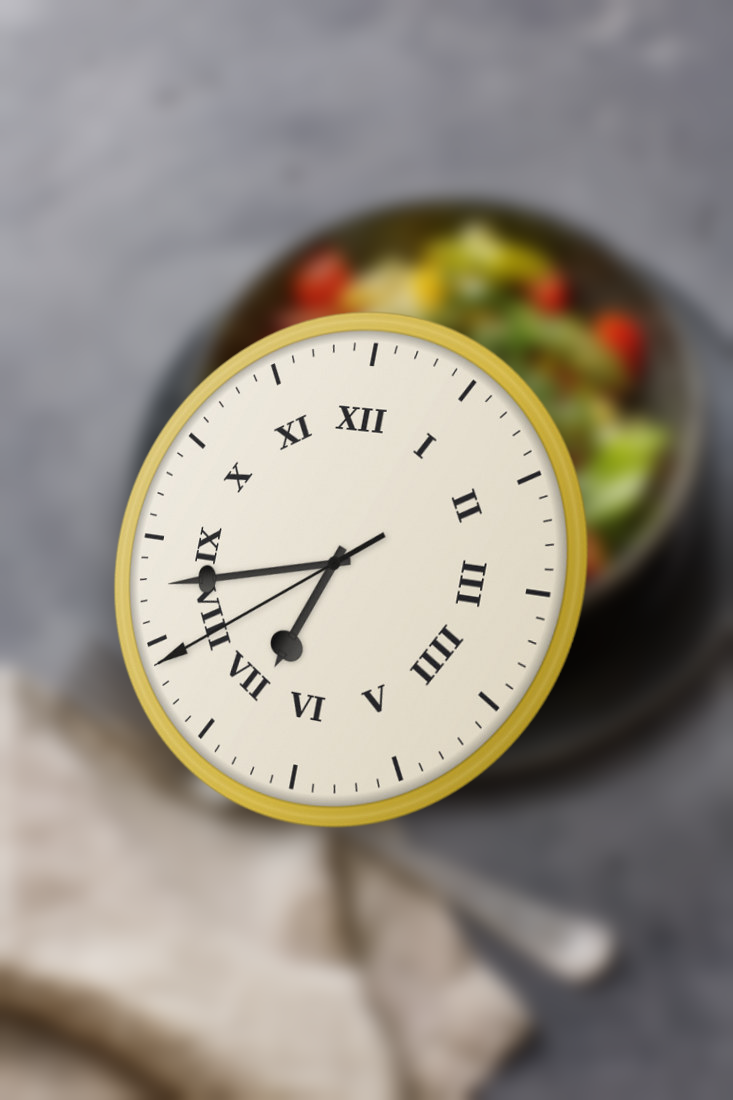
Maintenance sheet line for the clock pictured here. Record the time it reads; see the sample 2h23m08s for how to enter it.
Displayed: 6h42m39s
